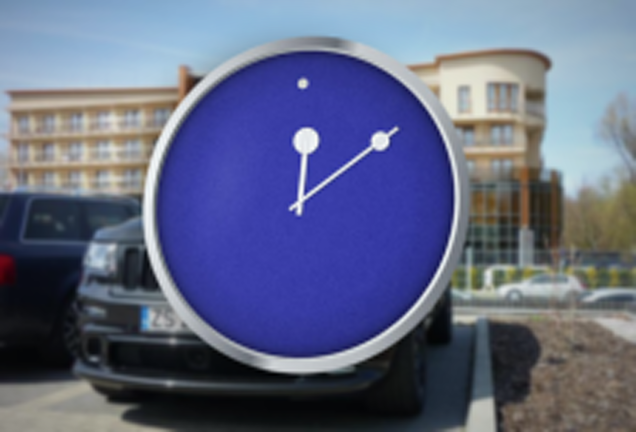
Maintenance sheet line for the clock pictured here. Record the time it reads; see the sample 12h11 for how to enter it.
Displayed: 12h09
